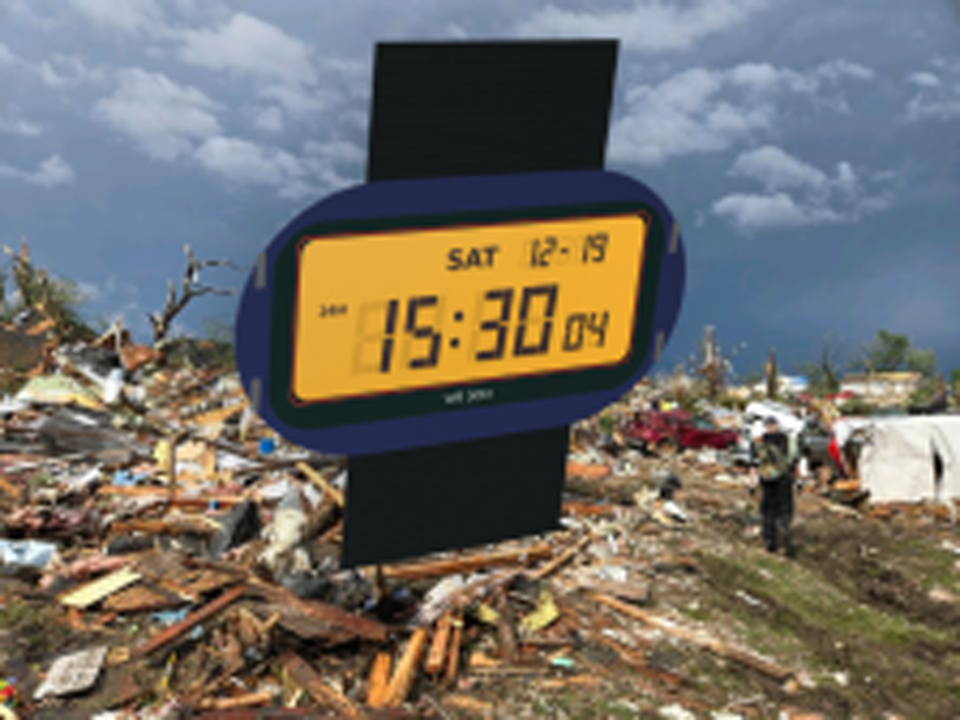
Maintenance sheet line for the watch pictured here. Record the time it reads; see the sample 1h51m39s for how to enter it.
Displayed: 15h30m04s
